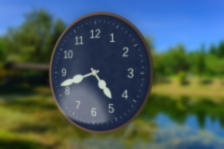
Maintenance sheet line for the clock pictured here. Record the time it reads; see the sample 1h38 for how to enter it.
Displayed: 4h42
